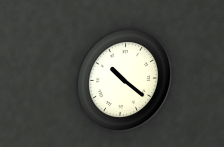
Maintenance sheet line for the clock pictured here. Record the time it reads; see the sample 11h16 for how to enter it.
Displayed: 10h21
